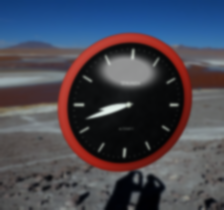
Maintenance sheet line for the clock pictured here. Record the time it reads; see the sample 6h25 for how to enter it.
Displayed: 8h42
